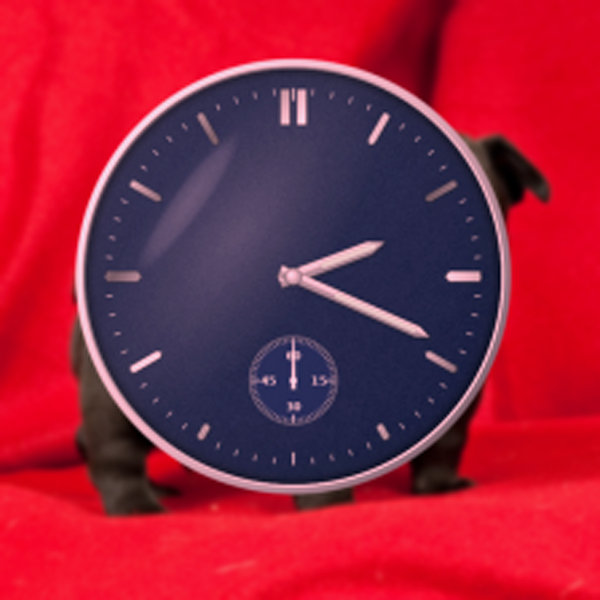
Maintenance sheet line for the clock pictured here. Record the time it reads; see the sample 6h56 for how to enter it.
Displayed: 2h19
